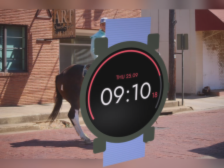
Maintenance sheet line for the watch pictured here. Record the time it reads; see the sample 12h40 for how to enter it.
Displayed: 9h10
